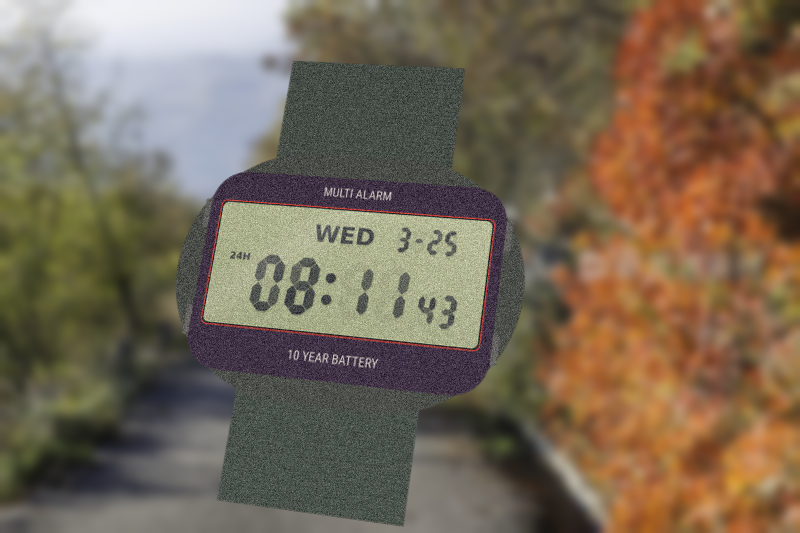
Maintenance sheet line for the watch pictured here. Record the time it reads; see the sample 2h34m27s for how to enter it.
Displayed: 8h11m43s
